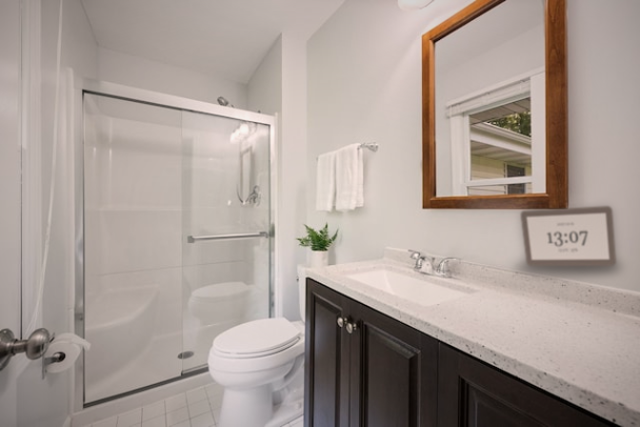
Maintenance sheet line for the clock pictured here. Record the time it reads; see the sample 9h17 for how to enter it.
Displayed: 13h07
